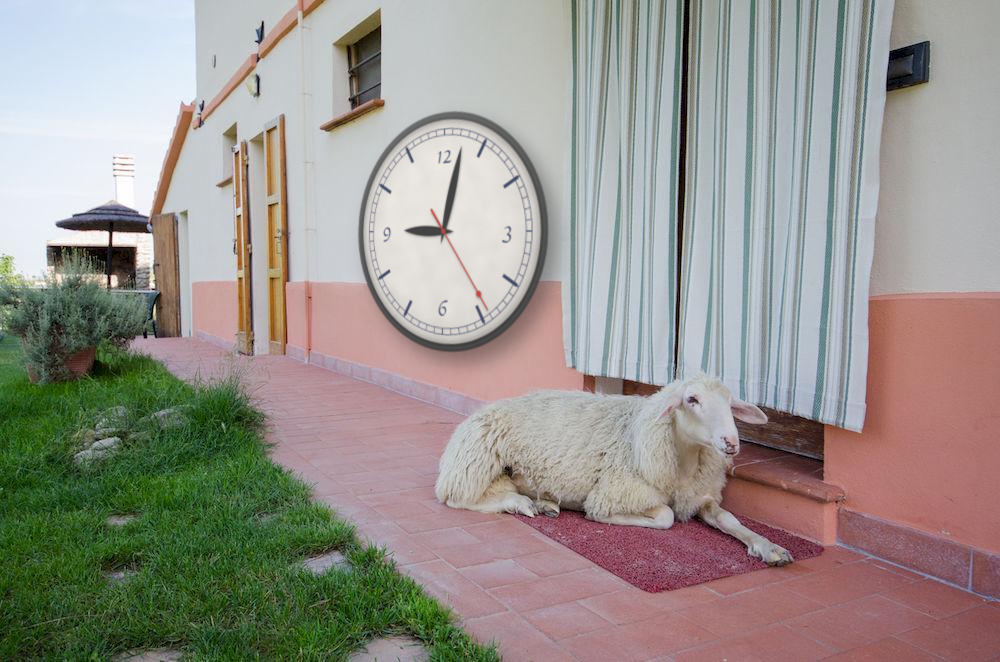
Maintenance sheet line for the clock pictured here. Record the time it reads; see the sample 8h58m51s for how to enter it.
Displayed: 9h02m24s
